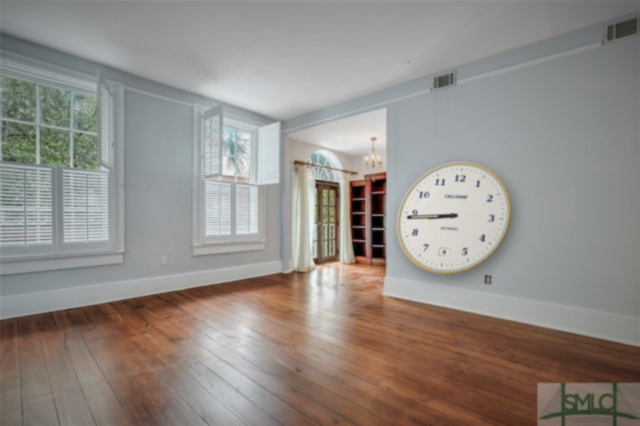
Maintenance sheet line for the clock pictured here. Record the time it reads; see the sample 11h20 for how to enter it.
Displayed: 8h44
